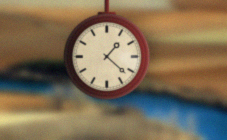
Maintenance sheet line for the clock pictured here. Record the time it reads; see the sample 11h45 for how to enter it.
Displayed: 1h22
